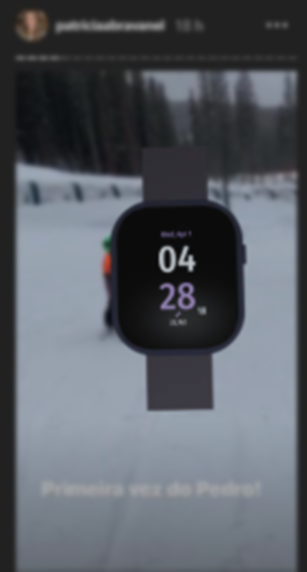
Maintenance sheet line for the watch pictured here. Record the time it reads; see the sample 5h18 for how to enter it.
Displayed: 4h28
